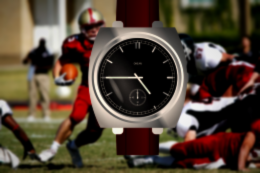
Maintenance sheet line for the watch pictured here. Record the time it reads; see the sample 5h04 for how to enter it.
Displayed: 4h45
